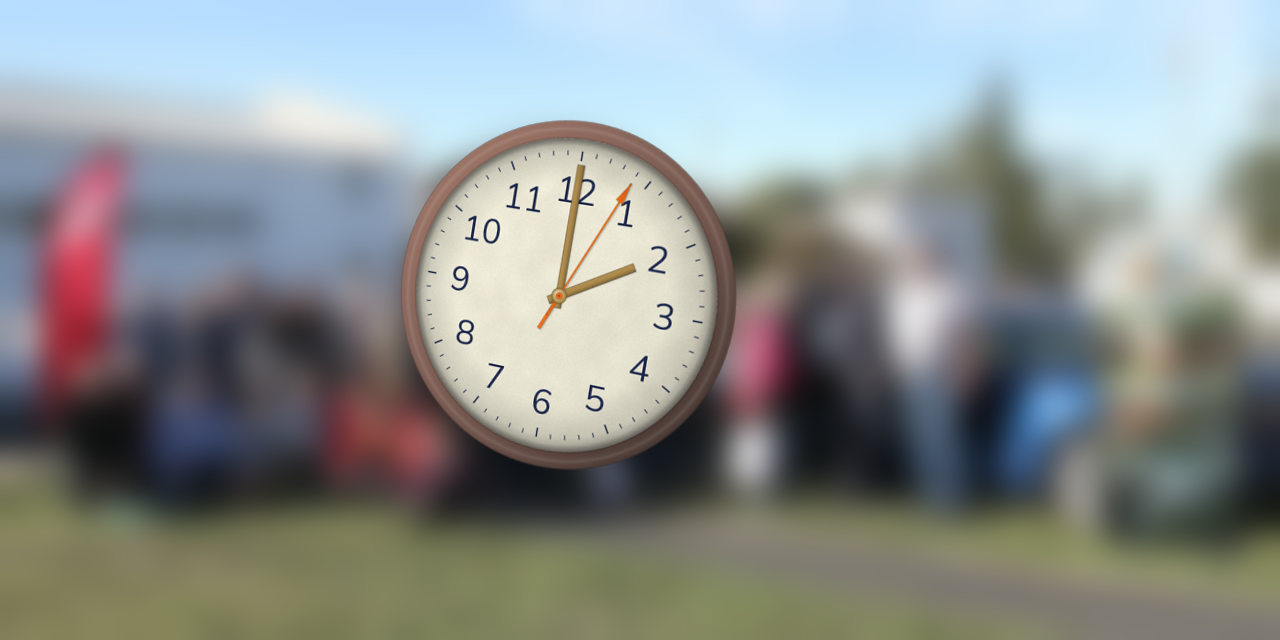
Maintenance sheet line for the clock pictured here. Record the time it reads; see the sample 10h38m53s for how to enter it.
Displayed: 2h00m04s
